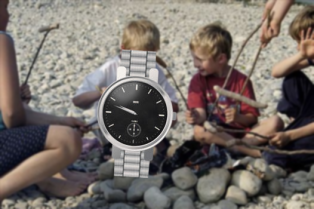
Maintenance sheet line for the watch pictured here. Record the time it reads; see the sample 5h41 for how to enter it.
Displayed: 9h48
